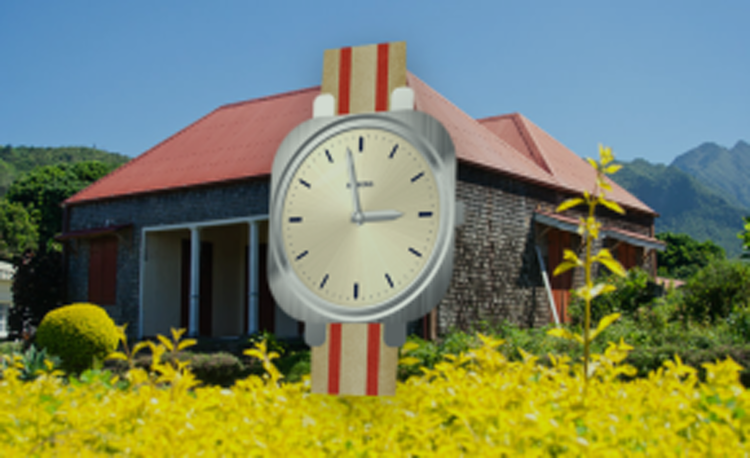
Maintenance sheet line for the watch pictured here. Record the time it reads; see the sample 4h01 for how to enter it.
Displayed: 2h58
